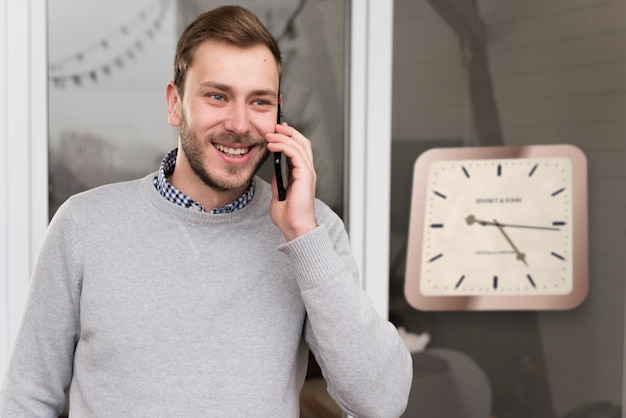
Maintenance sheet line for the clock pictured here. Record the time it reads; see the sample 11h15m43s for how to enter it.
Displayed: 9h24m16s
